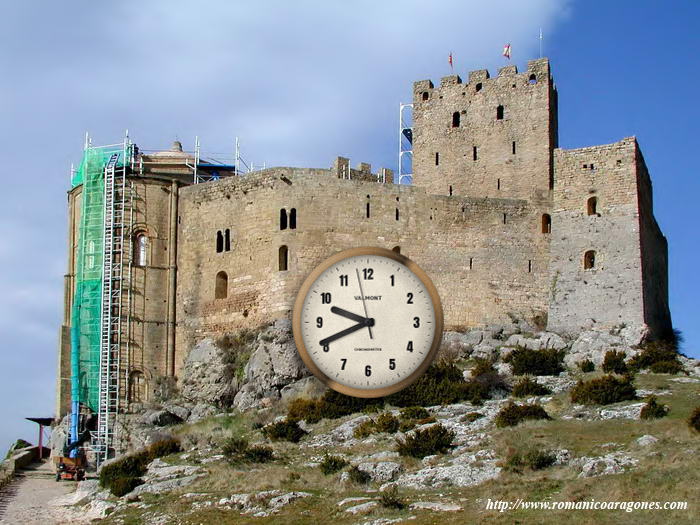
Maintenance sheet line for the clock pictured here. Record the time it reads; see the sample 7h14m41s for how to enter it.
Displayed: 9h40m58s
